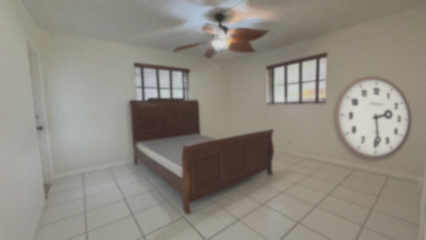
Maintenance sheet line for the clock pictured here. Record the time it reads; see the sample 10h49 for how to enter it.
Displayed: 2h29
